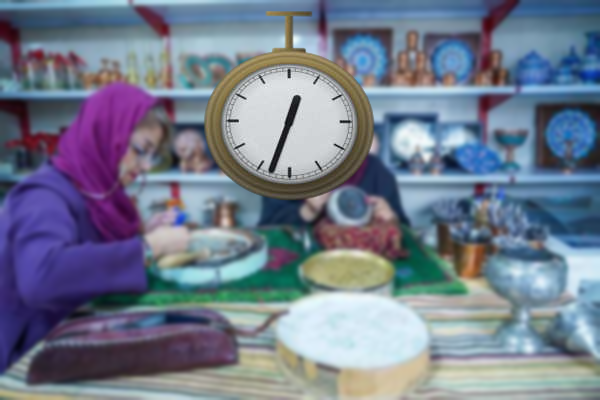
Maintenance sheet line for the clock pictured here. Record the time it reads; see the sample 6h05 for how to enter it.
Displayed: 12h33
